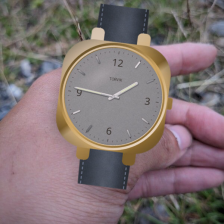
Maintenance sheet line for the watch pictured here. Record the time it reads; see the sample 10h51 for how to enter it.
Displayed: 1h46
